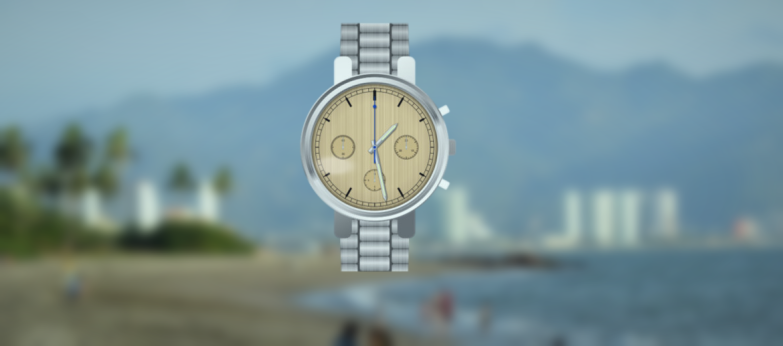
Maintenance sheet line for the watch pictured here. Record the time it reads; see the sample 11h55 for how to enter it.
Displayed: 1h28
